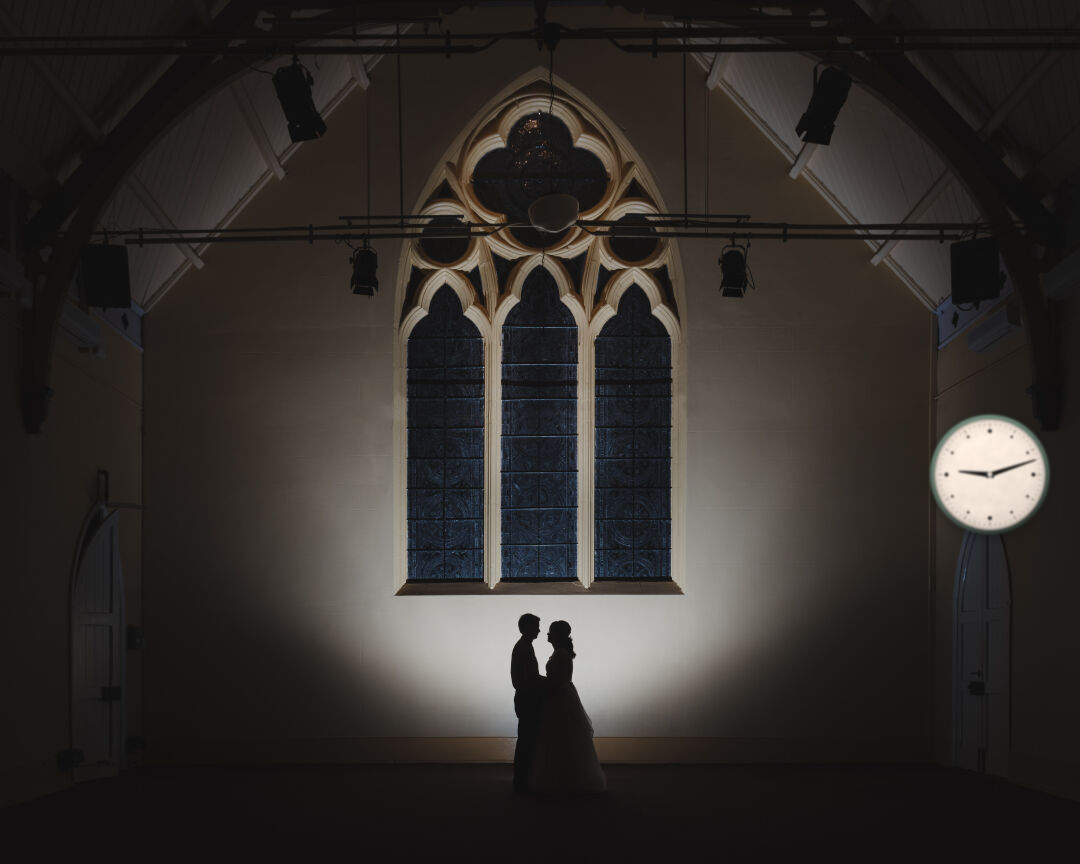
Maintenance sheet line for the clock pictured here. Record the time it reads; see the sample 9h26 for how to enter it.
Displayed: 9h12
